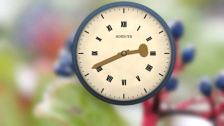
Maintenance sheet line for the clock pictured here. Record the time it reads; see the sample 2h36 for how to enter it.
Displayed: 2h41
